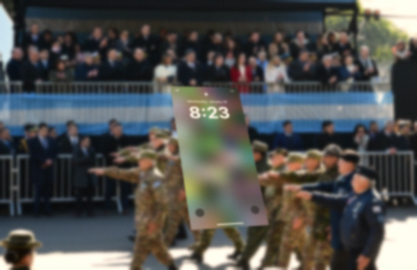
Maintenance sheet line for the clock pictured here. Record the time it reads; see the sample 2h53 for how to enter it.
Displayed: 8h23
